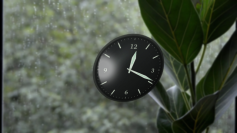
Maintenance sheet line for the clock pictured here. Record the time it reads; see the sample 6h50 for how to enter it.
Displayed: 12h19
